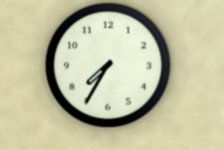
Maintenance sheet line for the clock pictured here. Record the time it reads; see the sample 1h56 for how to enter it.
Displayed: 7h35
